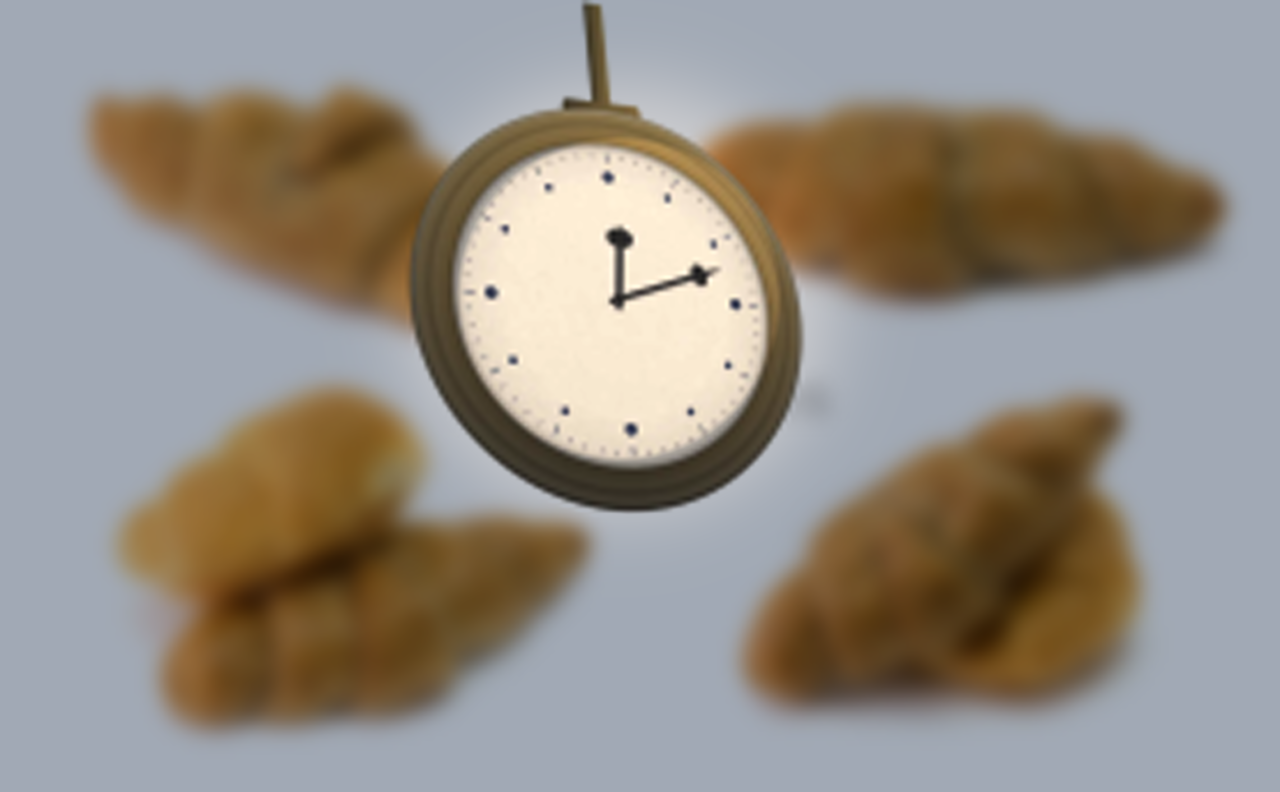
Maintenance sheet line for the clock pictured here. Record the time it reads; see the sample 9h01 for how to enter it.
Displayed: 12h12
